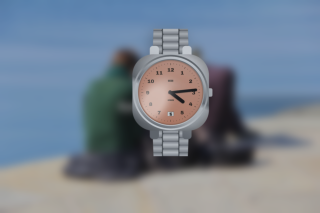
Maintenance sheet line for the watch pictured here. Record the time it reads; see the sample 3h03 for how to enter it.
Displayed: 4h14
